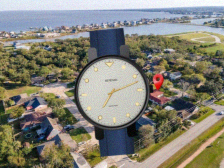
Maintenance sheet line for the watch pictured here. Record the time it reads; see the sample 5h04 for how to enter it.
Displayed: 7h12
